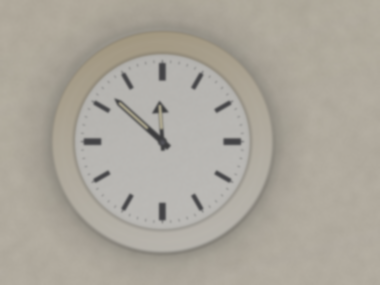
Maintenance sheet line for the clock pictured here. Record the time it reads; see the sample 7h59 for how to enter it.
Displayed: 11h52
